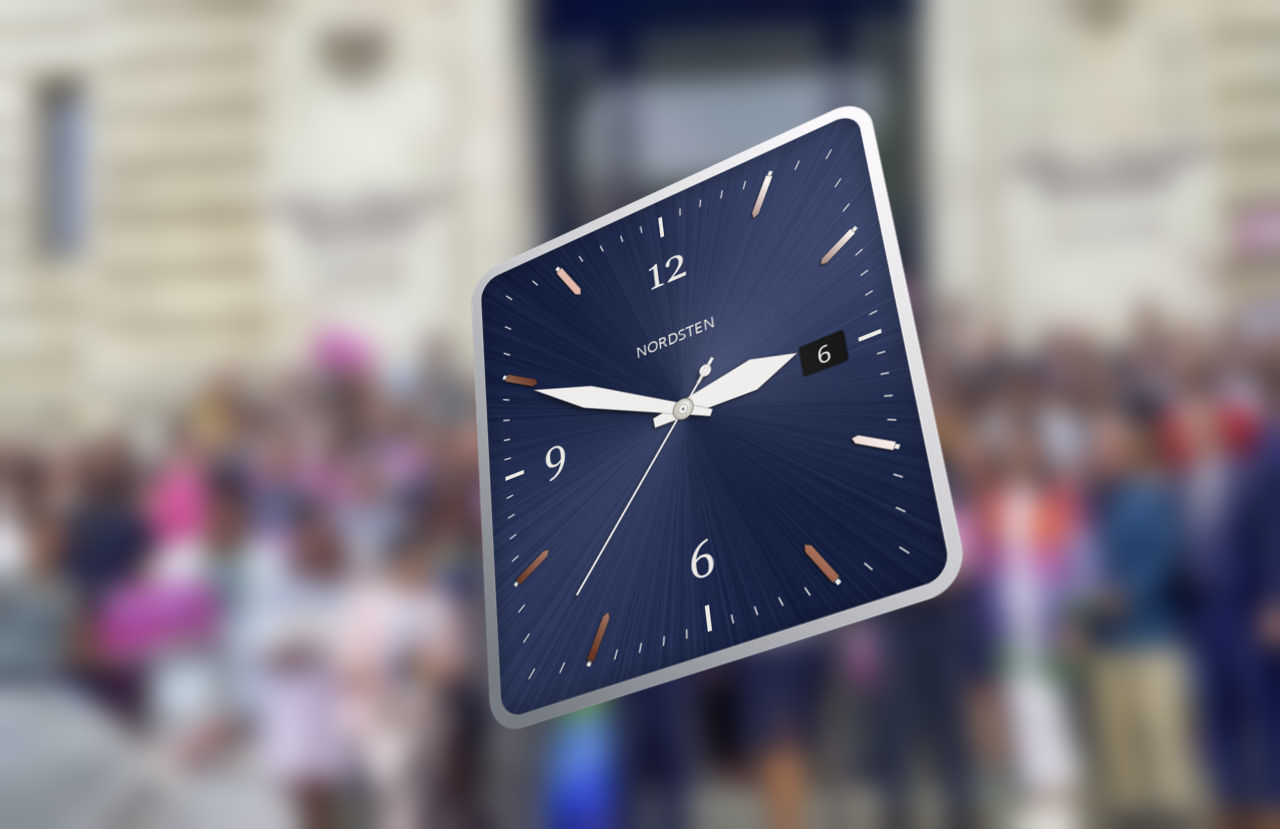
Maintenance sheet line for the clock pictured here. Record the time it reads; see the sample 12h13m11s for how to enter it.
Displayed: 2h49m37s
